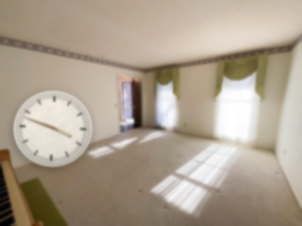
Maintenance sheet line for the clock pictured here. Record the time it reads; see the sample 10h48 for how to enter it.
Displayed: 3h48
